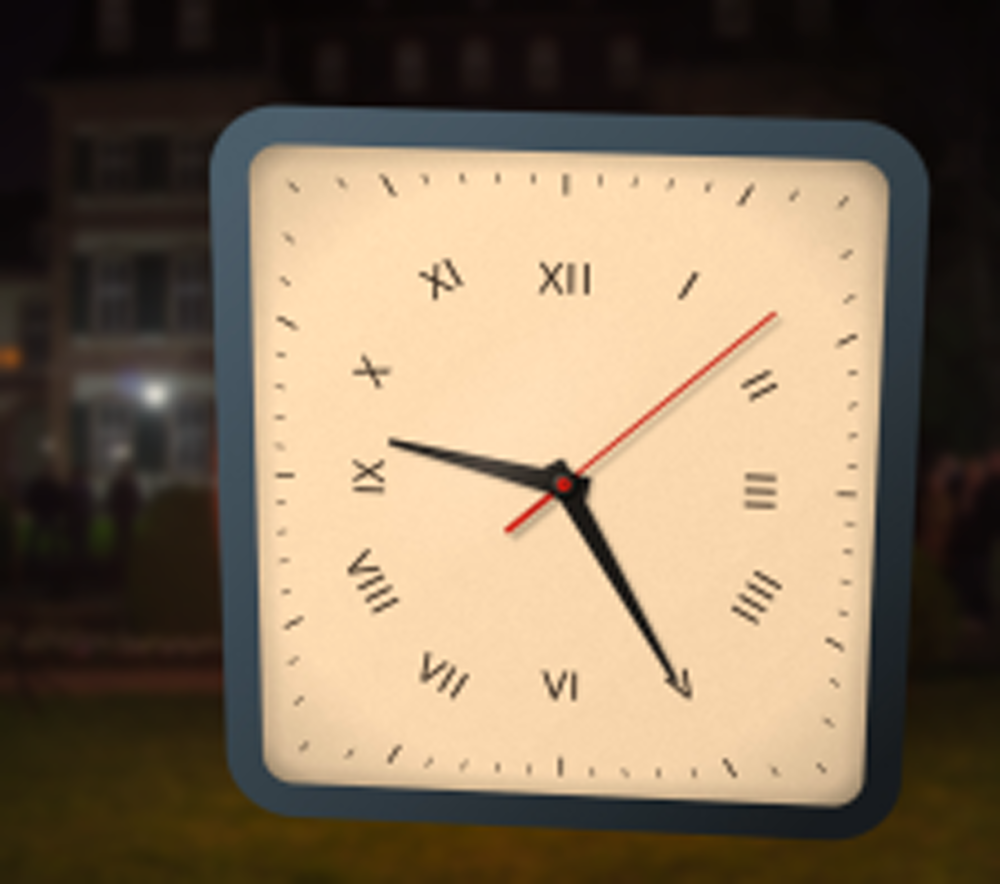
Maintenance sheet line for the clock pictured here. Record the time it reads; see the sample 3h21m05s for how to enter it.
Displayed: 9h25m08s
